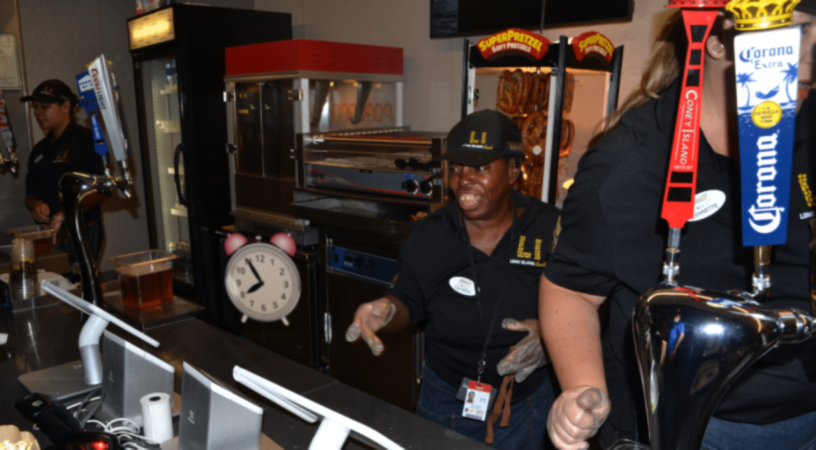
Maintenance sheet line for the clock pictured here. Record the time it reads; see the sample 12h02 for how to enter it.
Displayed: 7h55
